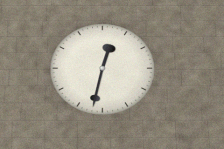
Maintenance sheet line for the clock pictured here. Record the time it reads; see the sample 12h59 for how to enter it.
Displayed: 12h32
